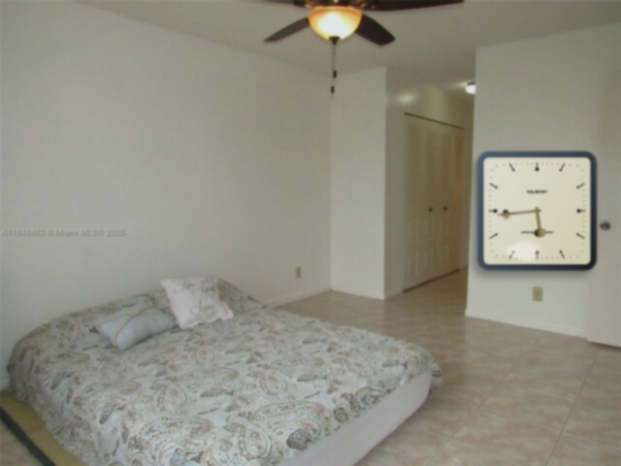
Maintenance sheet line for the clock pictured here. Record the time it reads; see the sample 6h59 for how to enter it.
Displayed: 5h44
